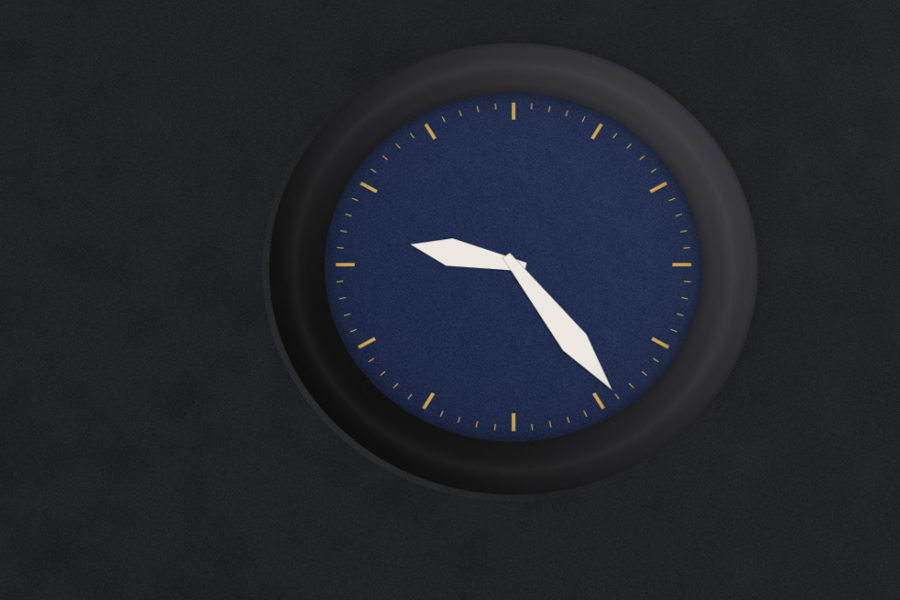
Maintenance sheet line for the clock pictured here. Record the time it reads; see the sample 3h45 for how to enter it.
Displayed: 9h24
